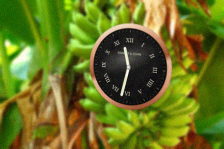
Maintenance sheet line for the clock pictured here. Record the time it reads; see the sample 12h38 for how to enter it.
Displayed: 11h32
